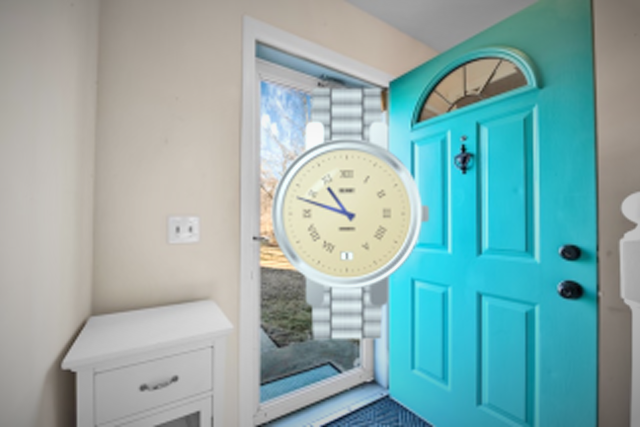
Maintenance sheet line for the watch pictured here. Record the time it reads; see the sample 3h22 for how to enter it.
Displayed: 10h48
